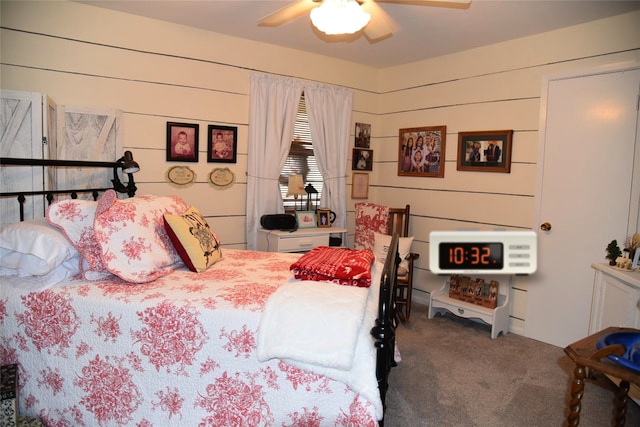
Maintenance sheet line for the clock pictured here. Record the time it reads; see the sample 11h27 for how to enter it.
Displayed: 10h32
